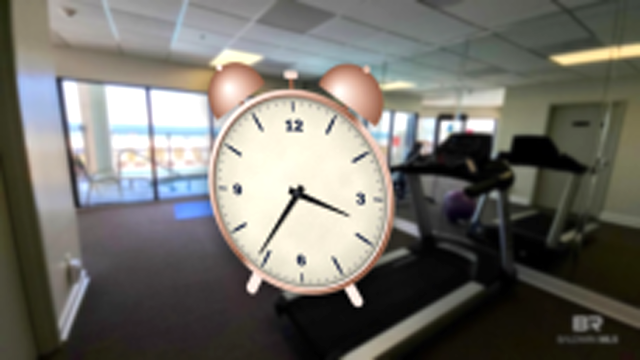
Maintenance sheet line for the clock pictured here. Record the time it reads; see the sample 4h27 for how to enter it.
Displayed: 3h36
